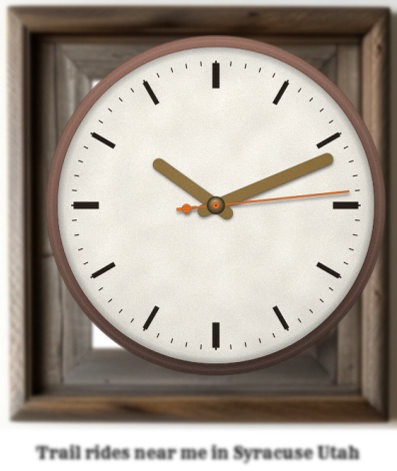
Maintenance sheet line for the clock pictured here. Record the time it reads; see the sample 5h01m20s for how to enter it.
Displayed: 10h11m14s
